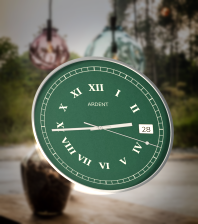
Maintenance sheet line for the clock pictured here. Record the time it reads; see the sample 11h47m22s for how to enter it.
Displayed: 2h44m18s
